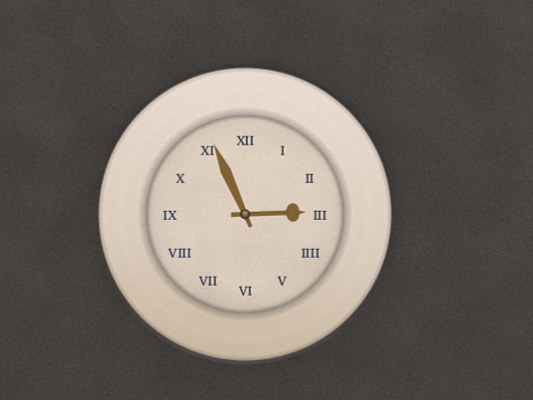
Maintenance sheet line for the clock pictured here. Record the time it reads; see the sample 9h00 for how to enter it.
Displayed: 2h56
